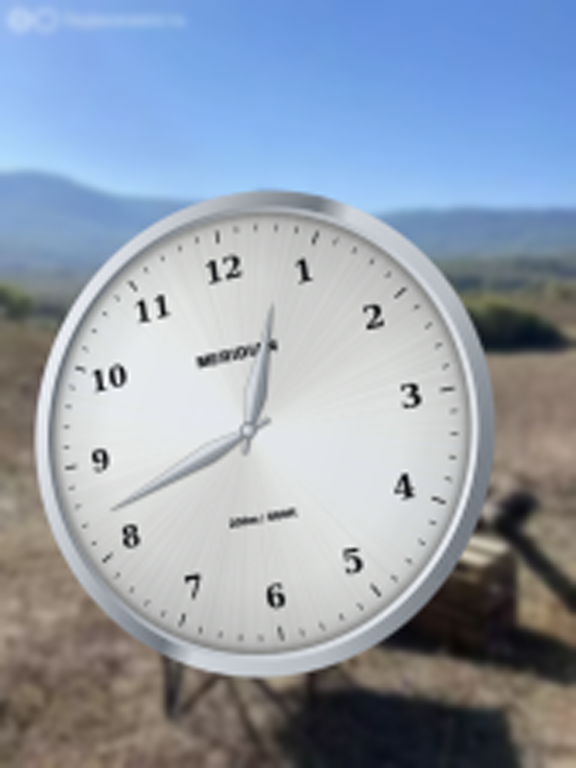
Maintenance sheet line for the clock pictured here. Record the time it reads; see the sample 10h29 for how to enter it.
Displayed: 12h42
